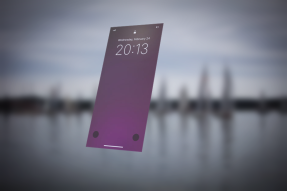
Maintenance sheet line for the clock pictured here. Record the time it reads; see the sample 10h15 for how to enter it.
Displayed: 20h13
